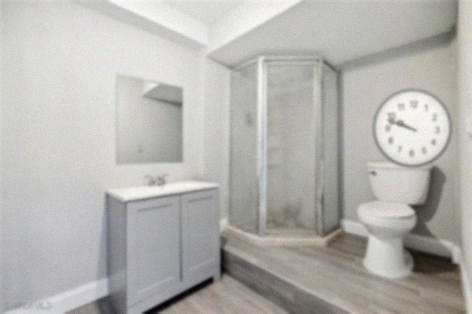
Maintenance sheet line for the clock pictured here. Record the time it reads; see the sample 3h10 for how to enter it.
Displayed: 9h48
